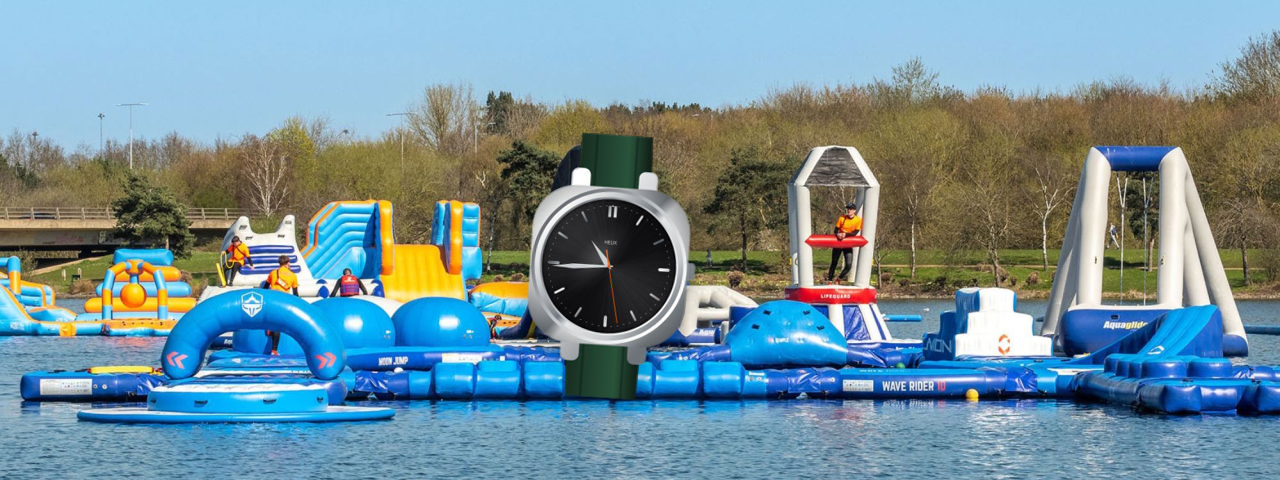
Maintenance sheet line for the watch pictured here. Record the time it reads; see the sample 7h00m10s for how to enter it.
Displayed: 10h44m28s
